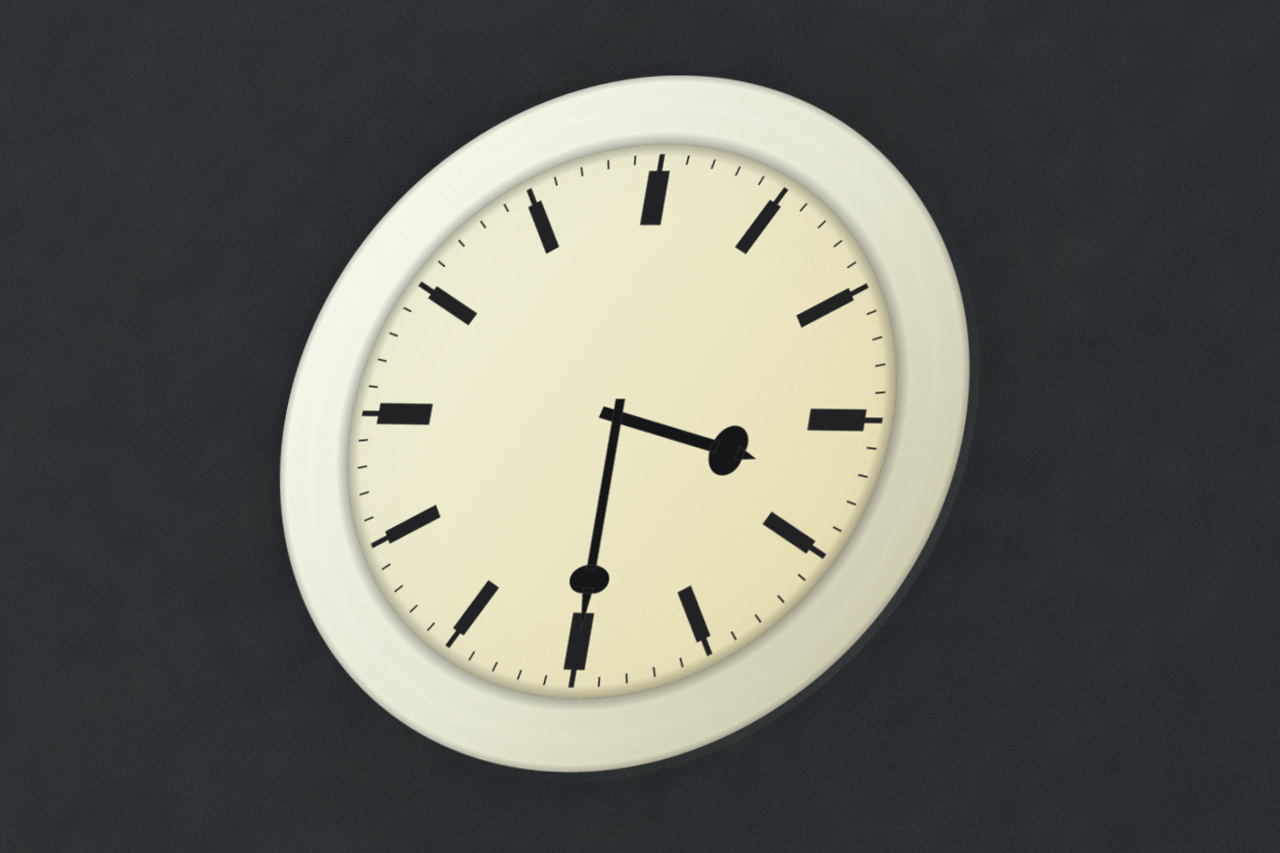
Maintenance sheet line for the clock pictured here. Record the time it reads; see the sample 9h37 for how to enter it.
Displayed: 3h30
